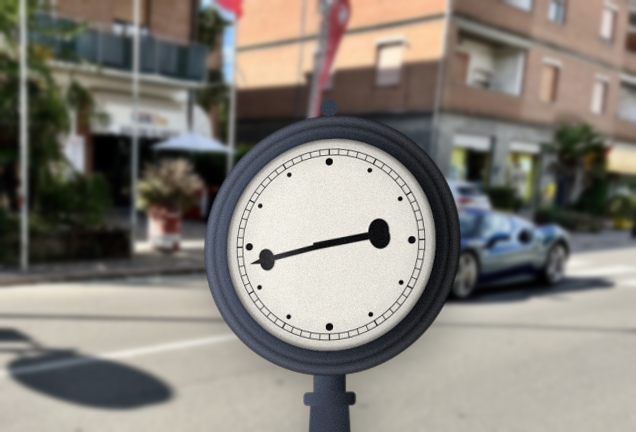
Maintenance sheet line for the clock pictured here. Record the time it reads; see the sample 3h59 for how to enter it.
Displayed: 2h43
